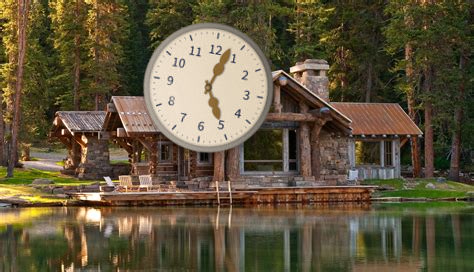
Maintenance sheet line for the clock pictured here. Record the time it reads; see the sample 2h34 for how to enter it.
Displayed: 5h03
